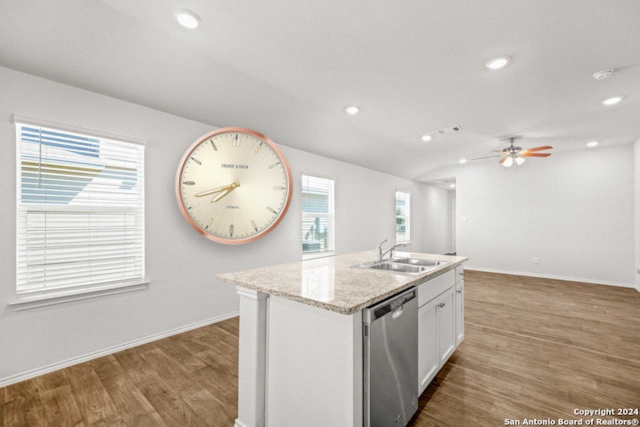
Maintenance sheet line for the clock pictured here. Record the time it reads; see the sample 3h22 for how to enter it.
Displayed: 7h42
